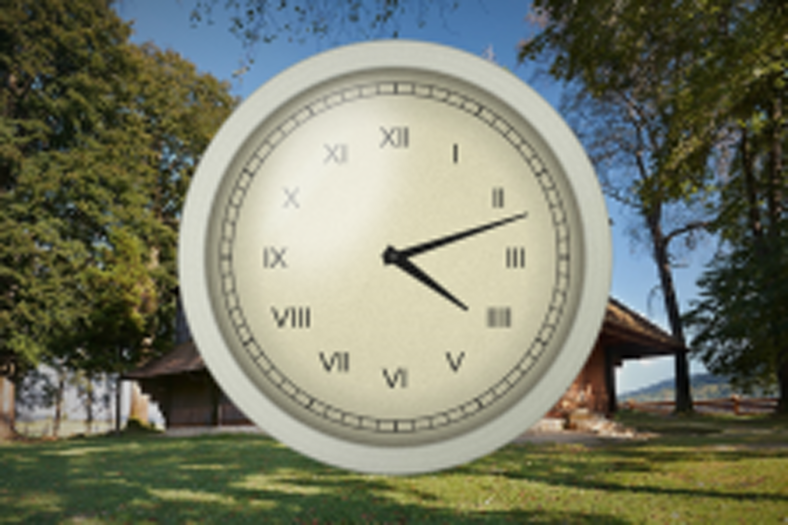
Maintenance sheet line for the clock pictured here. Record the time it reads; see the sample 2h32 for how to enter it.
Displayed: 4h12
